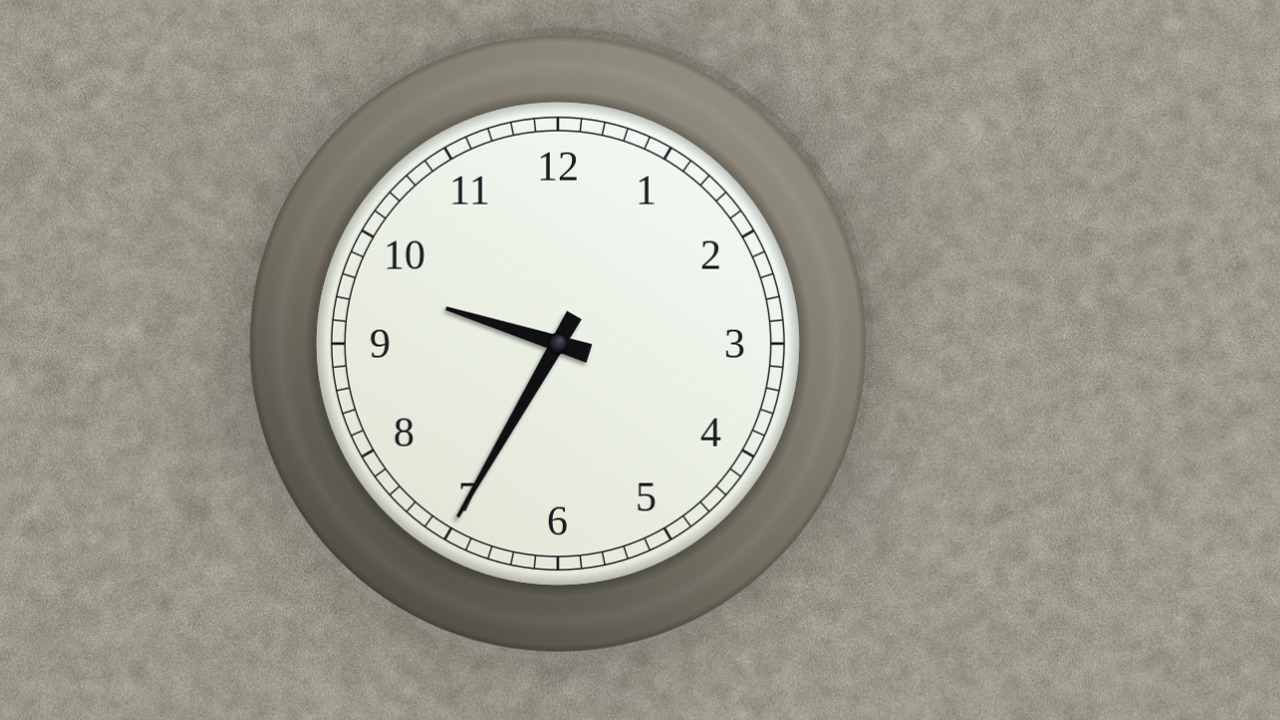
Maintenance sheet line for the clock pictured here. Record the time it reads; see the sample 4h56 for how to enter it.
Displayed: 9h35
